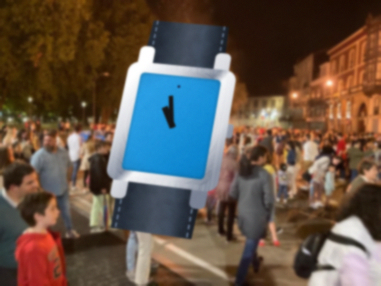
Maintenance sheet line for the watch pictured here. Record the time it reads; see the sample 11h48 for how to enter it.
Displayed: 10h58
